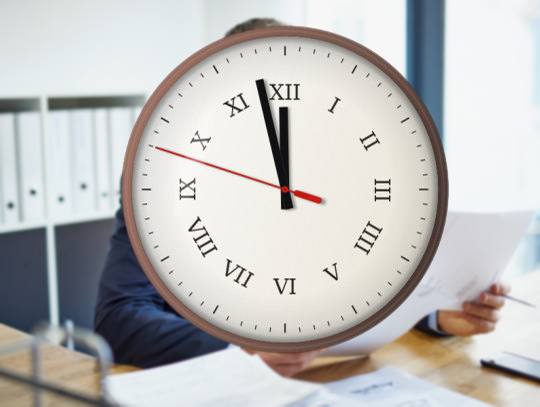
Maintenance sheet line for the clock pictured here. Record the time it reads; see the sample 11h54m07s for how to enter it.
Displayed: 11h57m48s
